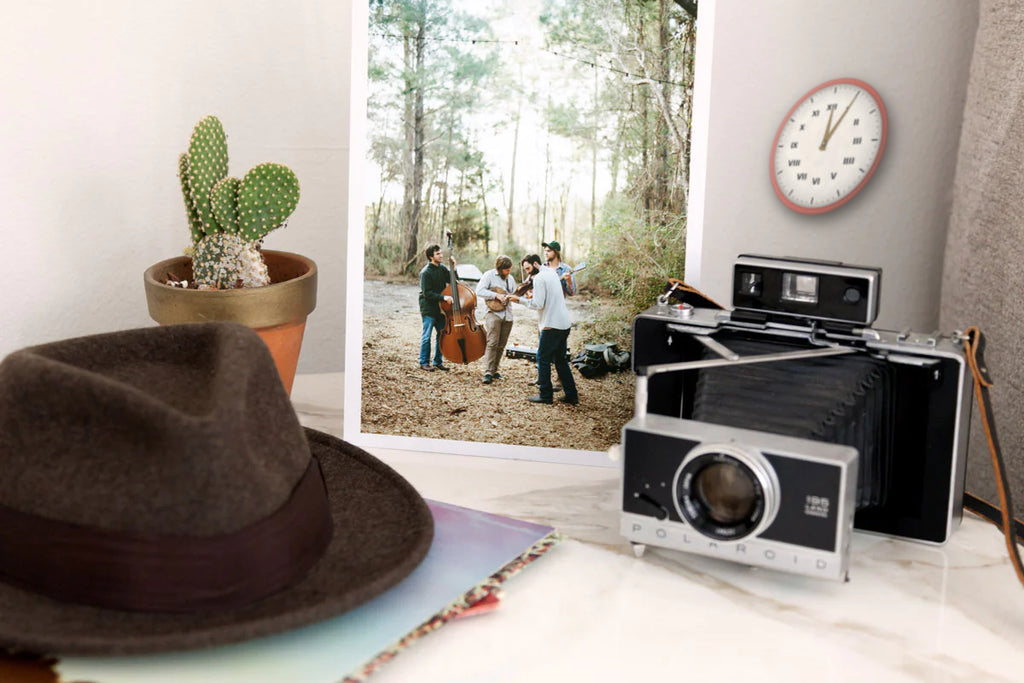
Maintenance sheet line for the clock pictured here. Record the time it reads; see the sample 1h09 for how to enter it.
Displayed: 12h05
